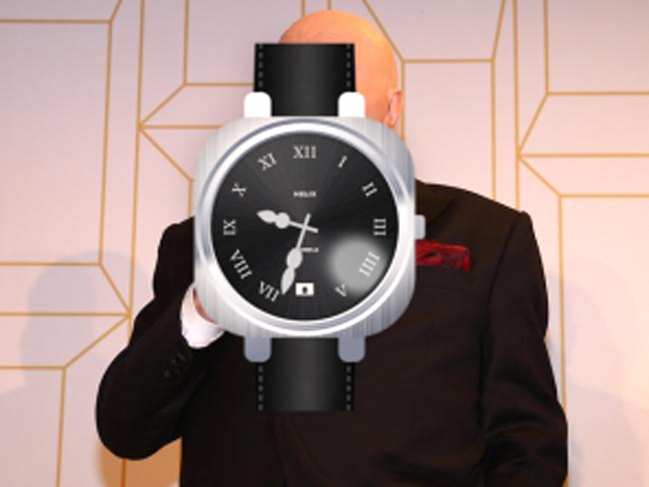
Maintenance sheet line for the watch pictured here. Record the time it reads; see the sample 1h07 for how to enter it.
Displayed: 9h33
